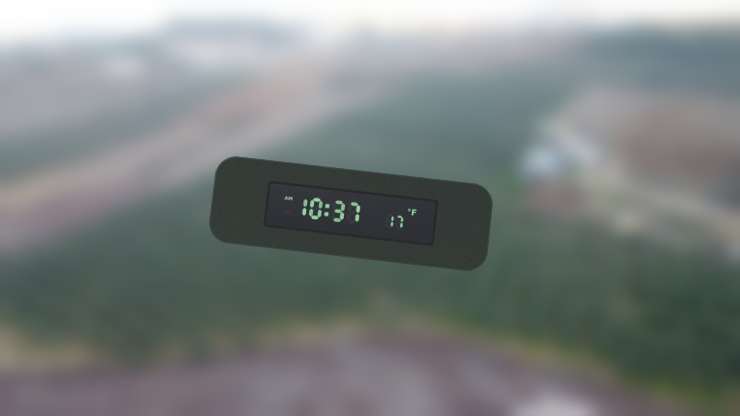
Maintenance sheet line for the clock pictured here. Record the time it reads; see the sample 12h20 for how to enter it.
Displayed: 10h37
